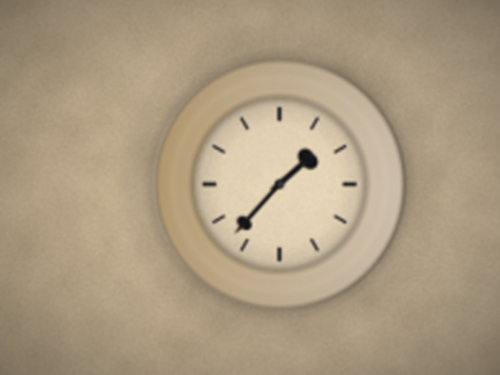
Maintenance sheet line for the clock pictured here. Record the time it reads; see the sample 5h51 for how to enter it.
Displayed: 1h37
